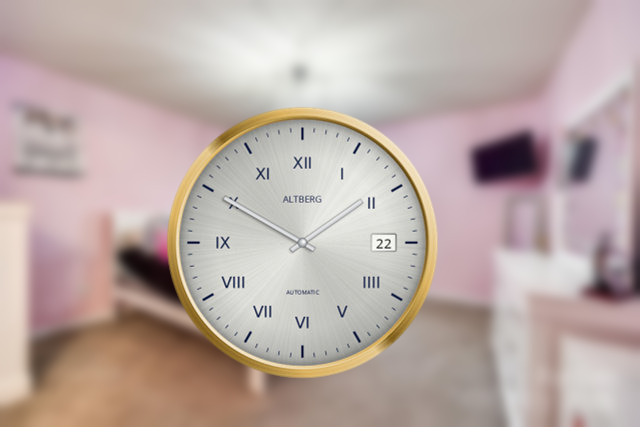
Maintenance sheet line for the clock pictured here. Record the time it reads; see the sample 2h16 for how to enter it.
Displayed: 1h50
